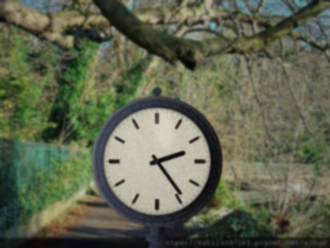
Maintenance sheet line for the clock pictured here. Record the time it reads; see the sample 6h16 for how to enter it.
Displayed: 2h24
